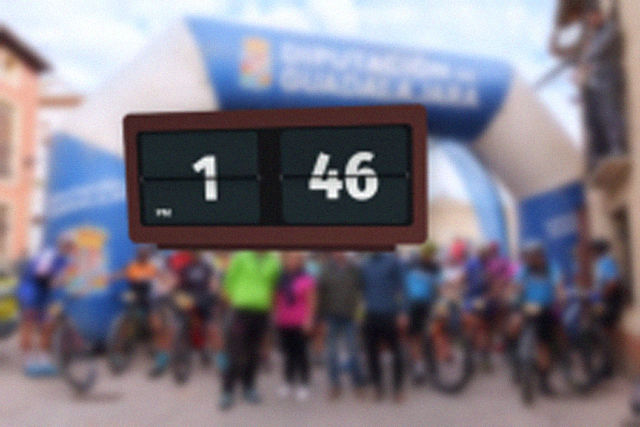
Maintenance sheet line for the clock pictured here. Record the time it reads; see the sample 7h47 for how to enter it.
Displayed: 1h46
